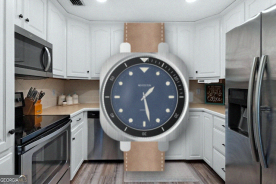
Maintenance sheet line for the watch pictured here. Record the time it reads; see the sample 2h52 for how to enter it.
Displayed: 1h28
